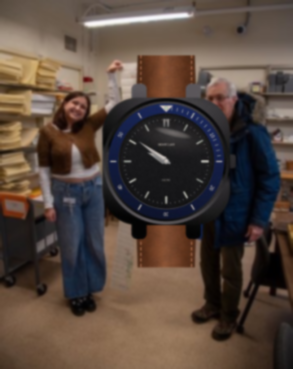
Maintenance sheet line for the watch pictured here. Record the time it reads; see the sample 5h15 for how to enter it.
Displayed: 9h51
